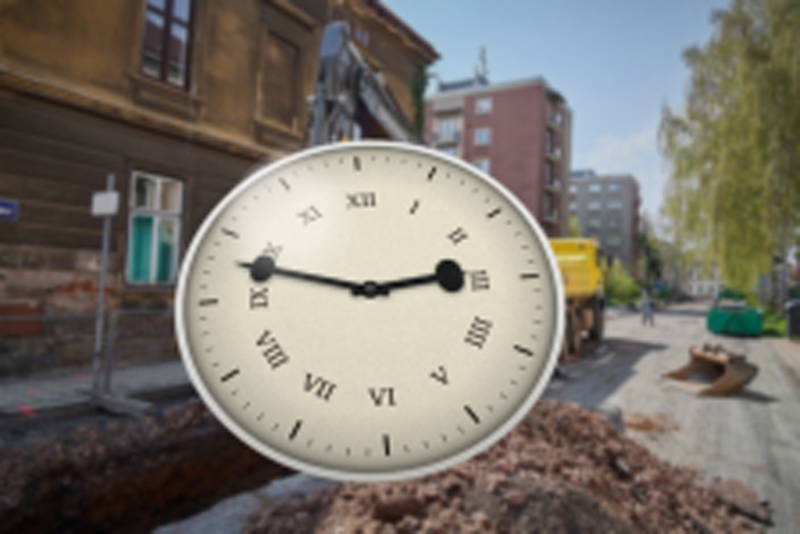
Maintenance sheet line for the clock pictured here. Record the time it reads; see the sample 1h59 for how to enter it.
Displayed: 2h48
